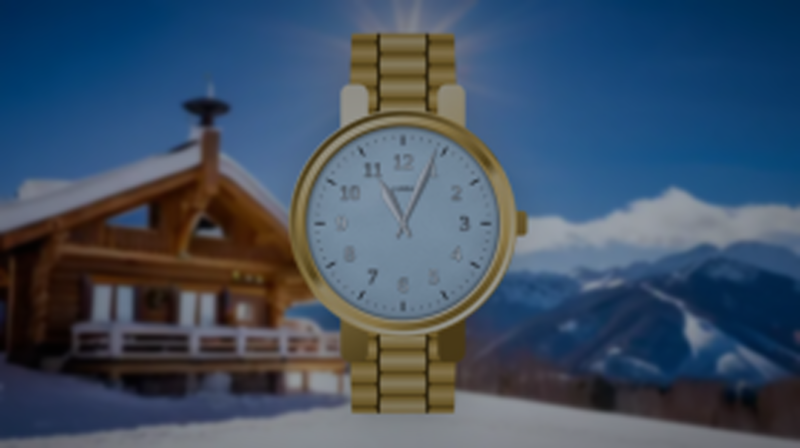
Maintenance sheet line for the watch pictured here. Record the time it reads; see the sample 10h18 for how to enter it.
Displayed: 11h04
